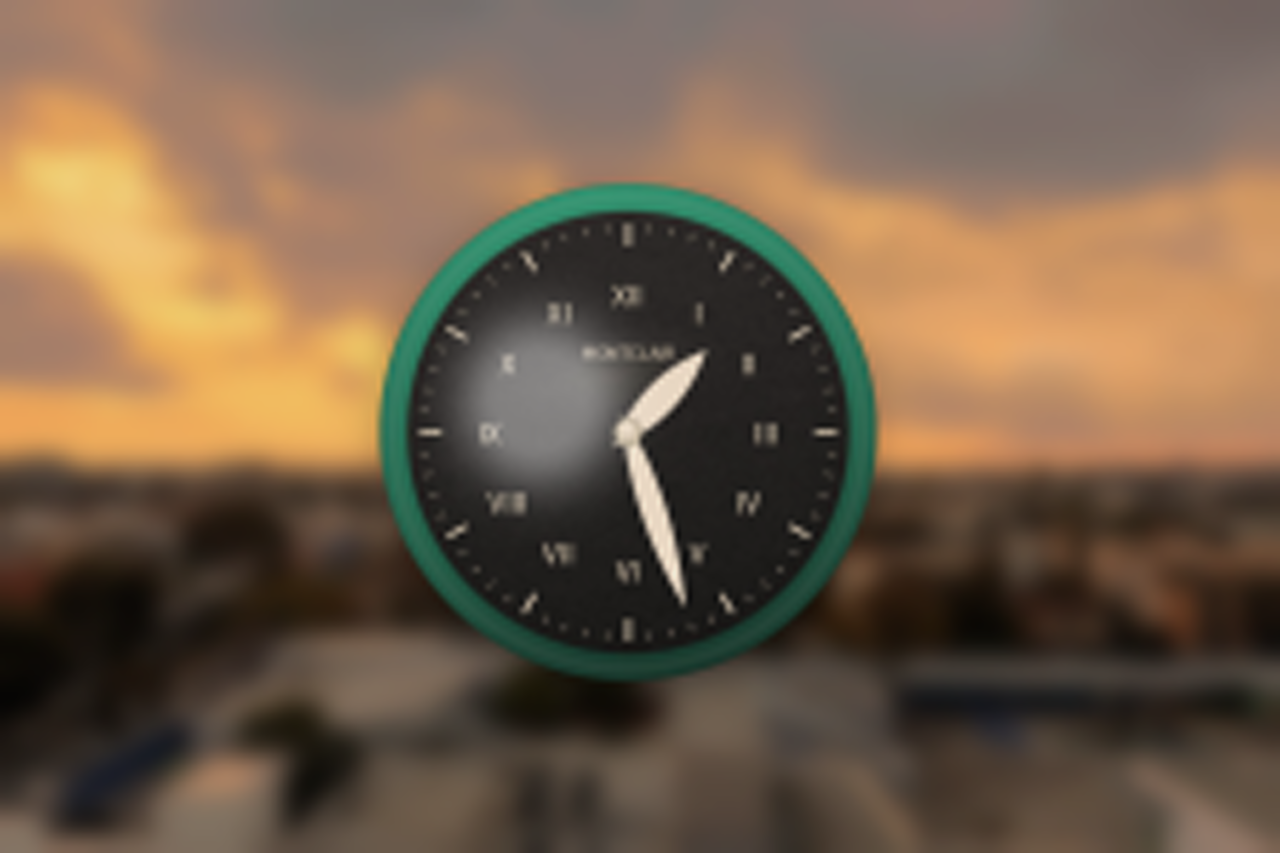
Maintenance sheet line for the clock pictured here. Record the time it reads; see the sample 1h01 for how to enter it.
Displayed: 1h27
